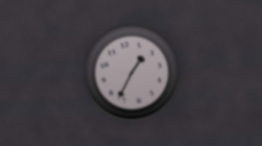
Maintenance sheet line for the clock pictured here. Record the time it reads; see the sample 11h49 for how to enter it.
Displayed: 1h37
